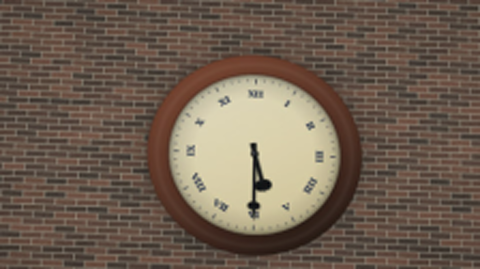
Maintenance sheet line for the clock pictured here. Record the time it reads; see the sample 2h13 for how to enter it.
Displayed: 5h30
